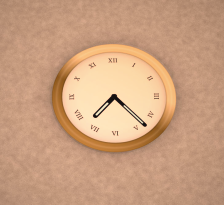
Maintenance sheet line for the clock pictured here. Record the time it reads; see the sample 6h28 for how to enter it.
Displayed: 7h23
